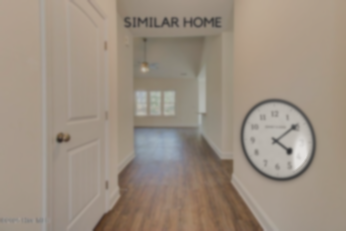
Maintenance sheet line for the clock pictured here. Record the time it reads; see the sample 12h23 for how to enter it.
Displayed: 4h09
